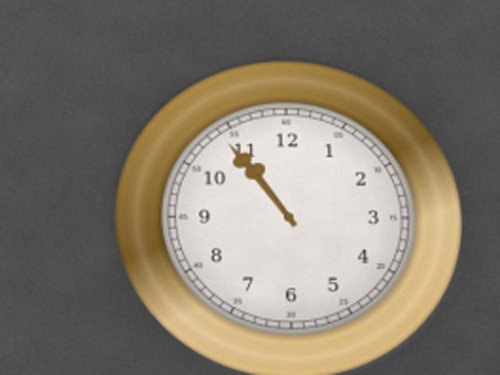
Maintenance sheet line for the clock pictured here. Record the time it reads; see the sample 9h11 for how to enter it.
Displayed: 10h54
